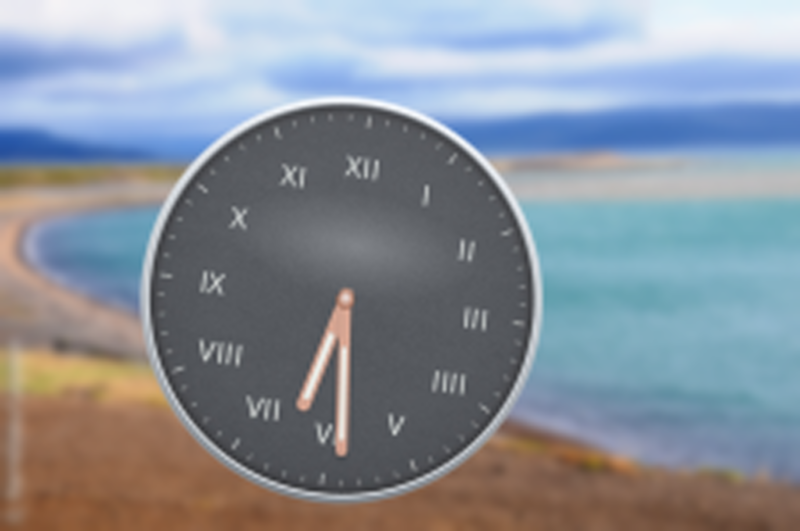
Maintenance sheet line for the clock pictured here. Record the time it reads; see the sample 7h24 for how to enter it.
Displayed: 6h29
